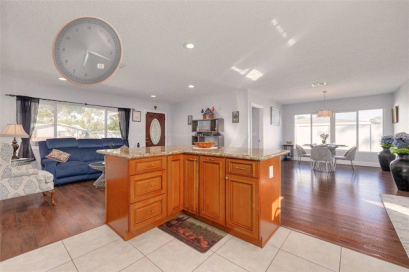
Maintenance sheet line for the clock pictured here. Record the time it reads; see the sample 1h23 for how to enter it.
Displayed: 6h18
